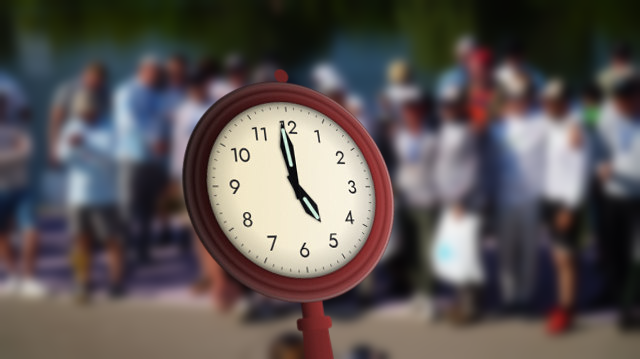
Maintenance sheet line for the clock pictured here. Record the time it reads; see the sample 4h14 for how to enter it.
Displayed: 4h59
